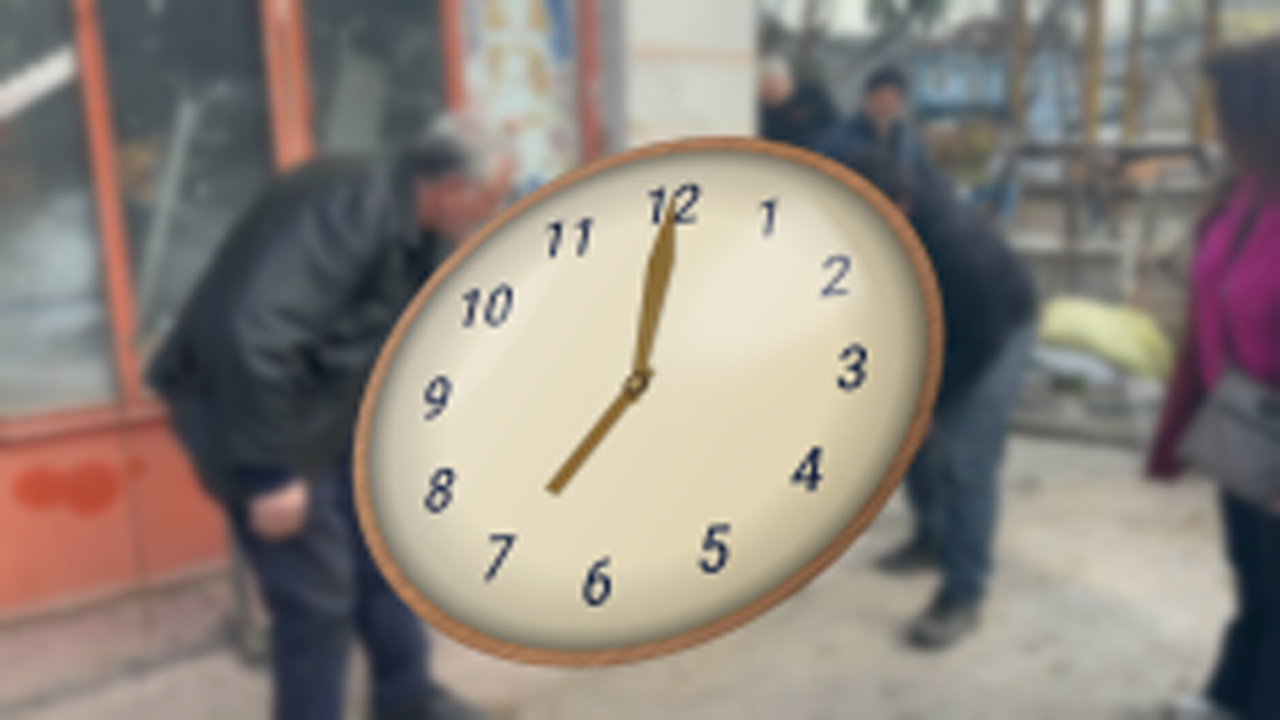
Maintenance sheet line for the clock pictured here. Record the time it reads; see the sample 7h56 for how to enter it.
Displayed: 7h00
